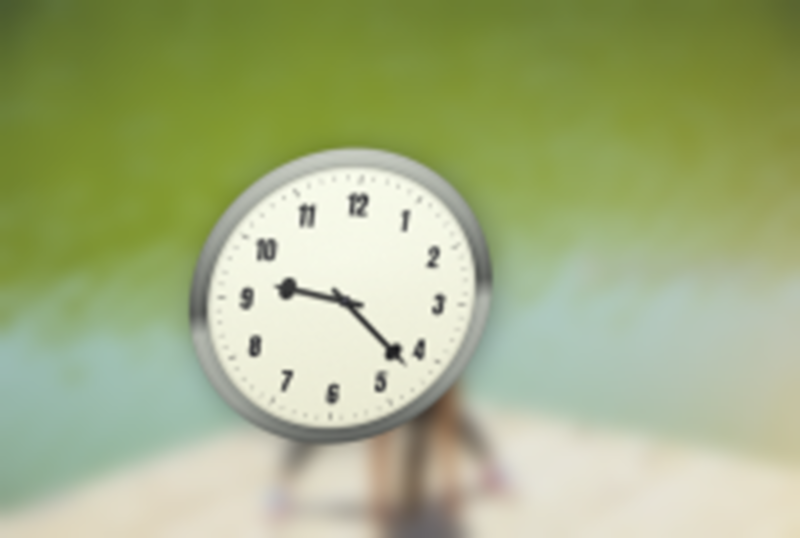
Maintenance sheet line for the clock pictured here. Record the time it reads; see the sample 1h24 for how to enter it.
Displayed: 9h22
